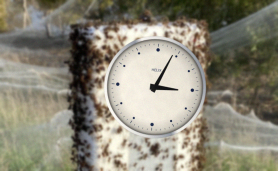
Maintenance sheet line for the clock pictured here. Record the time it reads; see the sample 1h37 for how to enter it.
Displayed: 3h04
